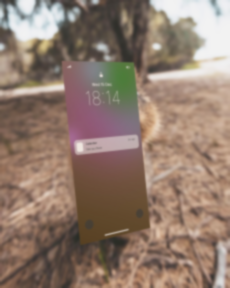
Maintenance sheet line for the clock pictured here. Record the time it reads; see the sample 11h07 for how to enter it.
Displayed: 18h14
